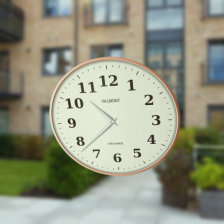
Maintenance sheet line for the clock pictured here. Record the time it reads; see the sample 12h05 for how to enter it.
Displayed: 10h38
